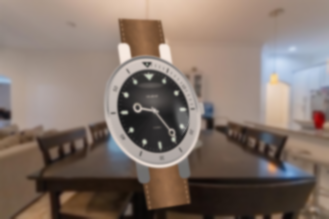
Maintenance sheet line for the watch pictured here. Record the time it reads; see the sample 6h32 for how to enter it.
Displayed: 9h24
